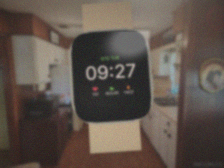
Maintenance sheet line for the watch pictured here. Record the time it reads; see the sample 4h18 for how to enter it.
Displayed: 9h27
